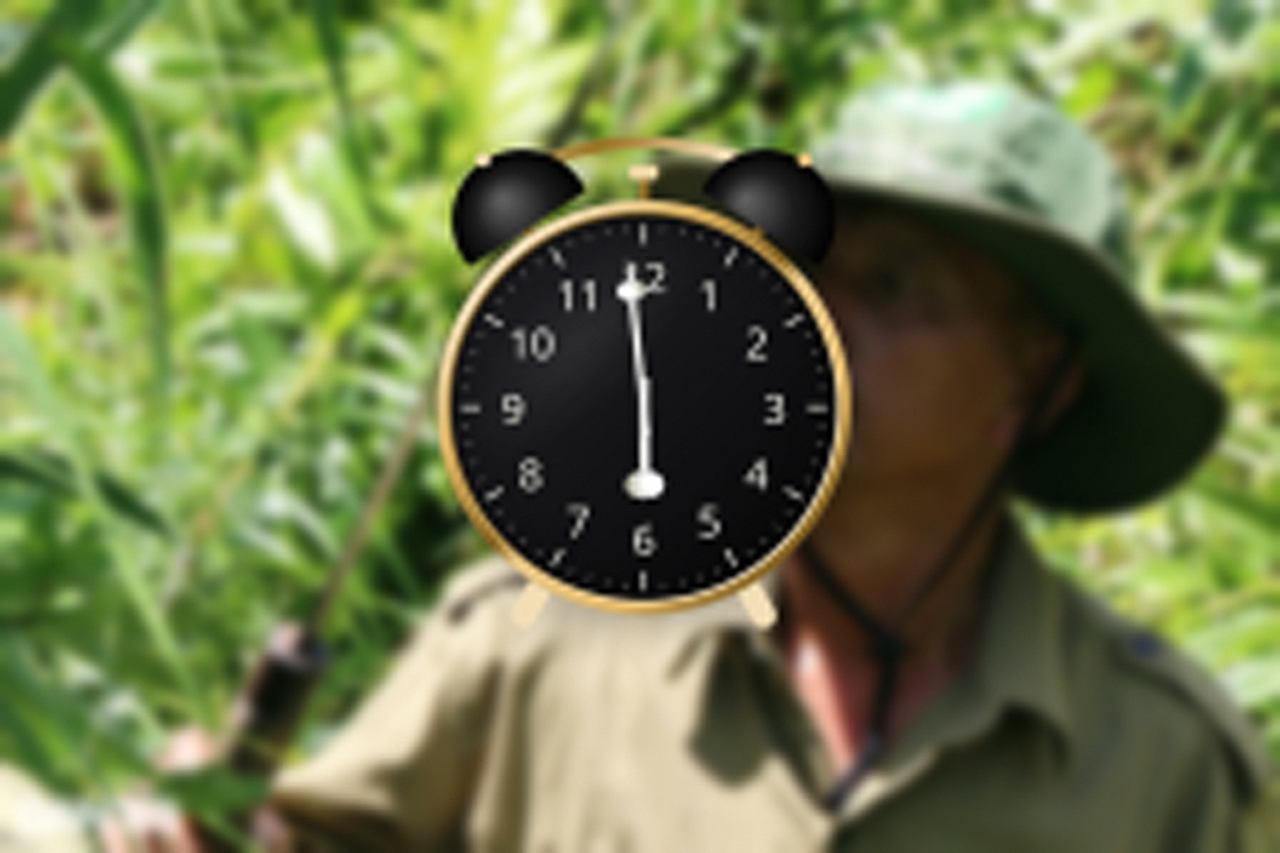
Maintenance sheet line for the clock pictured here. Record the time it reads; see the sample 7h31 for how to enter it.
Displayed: 5h59
